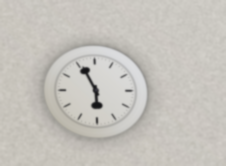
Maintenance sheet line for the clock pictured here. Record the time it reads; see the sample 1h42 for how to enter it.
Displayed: 5h56
